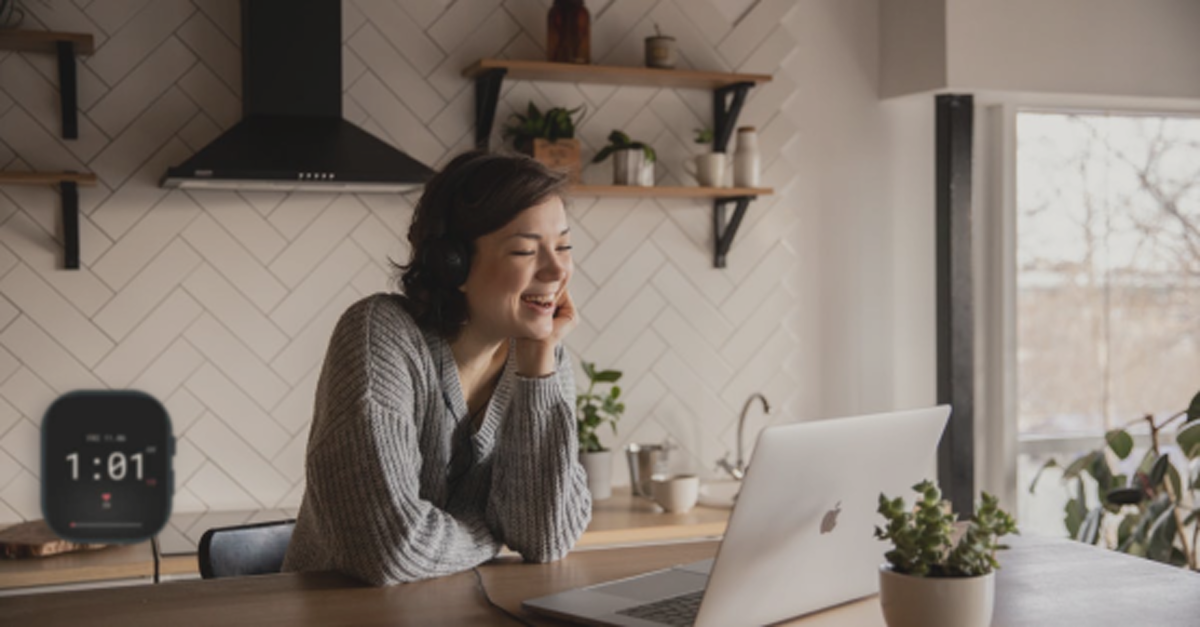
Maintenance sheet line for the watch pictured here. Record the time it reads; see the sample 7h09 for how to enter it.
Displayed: 1h01
